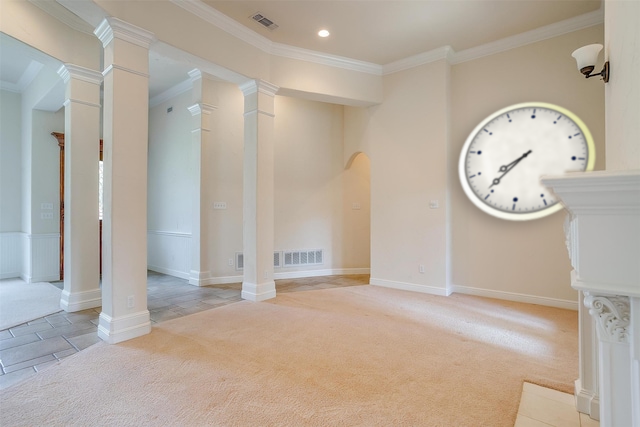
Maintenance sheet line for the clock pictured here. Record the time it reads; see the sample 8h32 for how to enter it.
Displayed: 7h36
